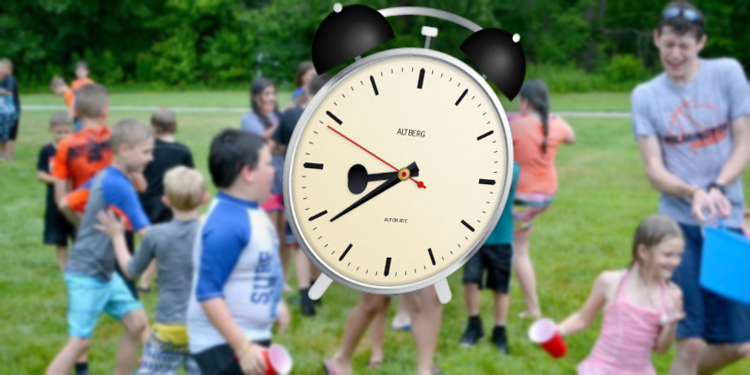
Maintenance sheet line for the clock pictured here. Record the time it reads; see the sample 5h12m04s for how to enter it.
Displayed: 8h38m49s
